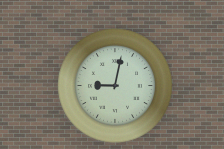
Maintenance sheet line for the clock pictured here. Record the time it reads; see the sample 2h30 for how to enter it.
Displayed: 9h02
